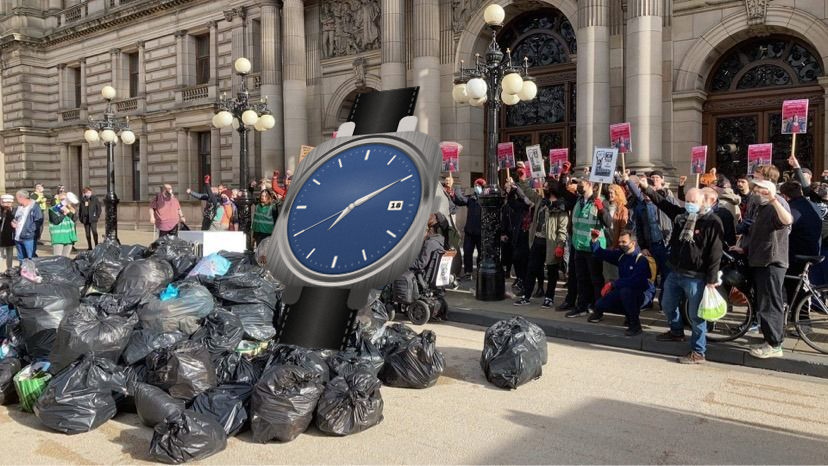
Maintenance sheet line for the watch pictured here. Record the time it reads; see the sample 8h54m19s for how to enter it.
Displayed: 7h09m40s
